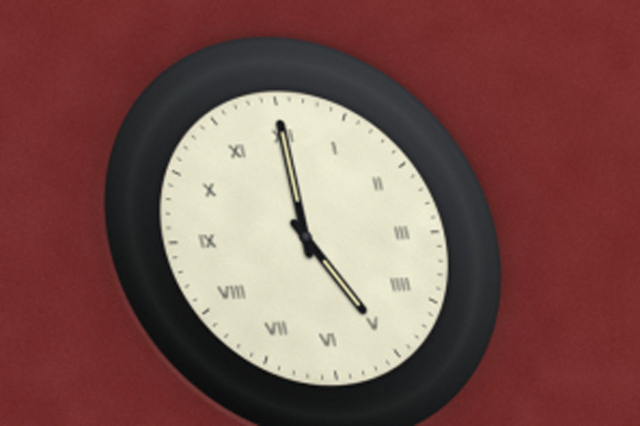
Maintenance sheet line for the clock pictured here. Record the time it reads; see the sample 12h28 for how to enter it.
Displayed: 5h00
